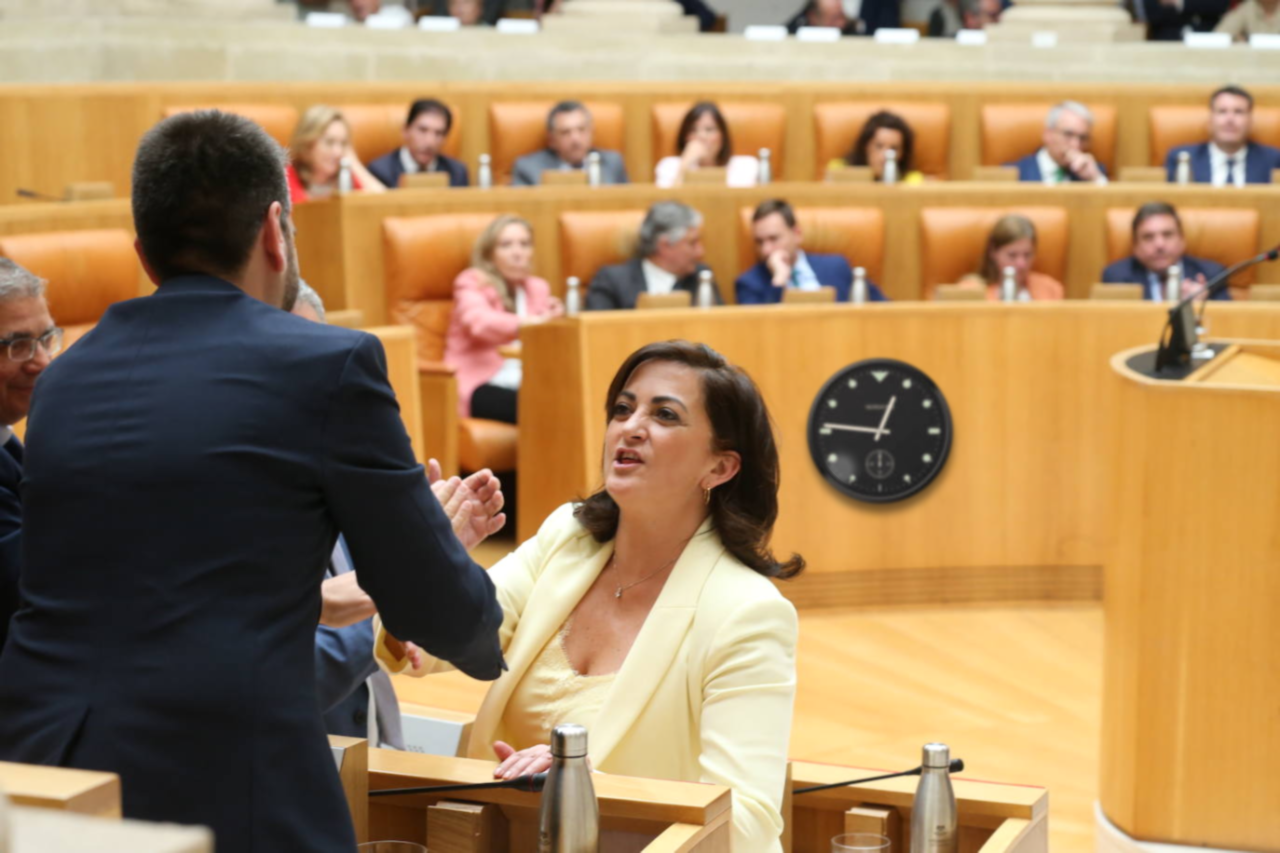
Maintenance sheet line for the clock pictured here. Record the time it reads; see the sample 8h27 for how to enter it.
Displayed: 12h46
